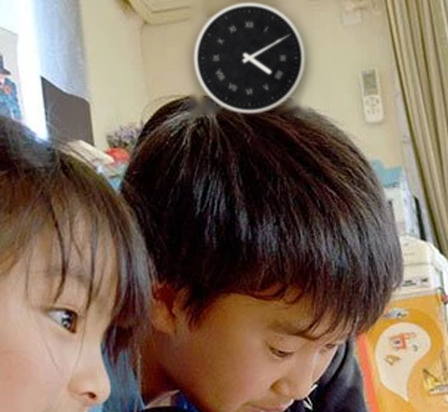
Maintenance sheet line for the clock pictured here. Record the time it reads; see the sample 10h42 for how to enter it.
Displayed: 4h10
